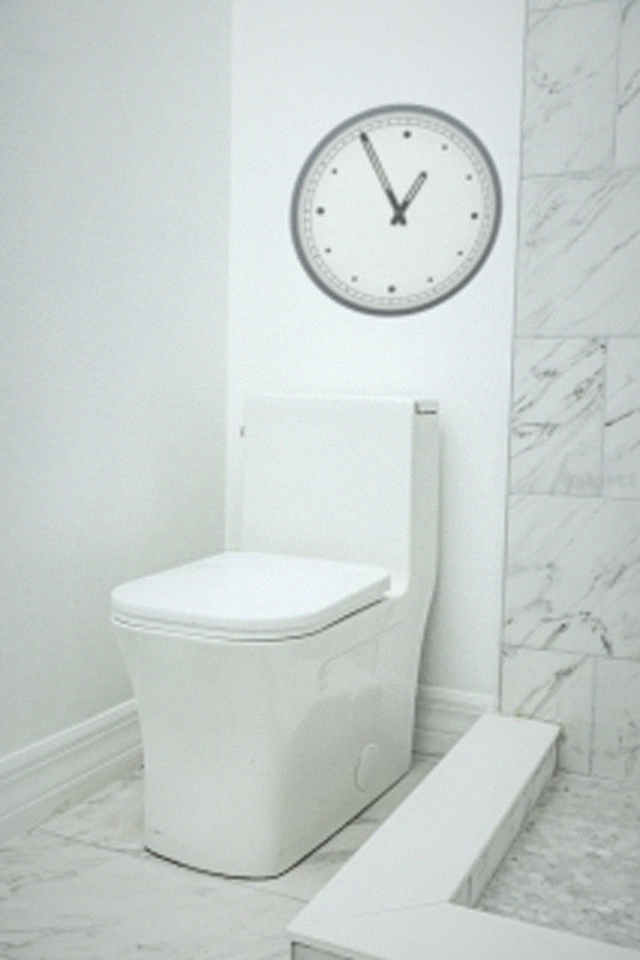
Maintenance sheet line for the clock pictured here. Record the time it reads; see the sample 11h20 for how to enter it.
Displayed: 12h55
